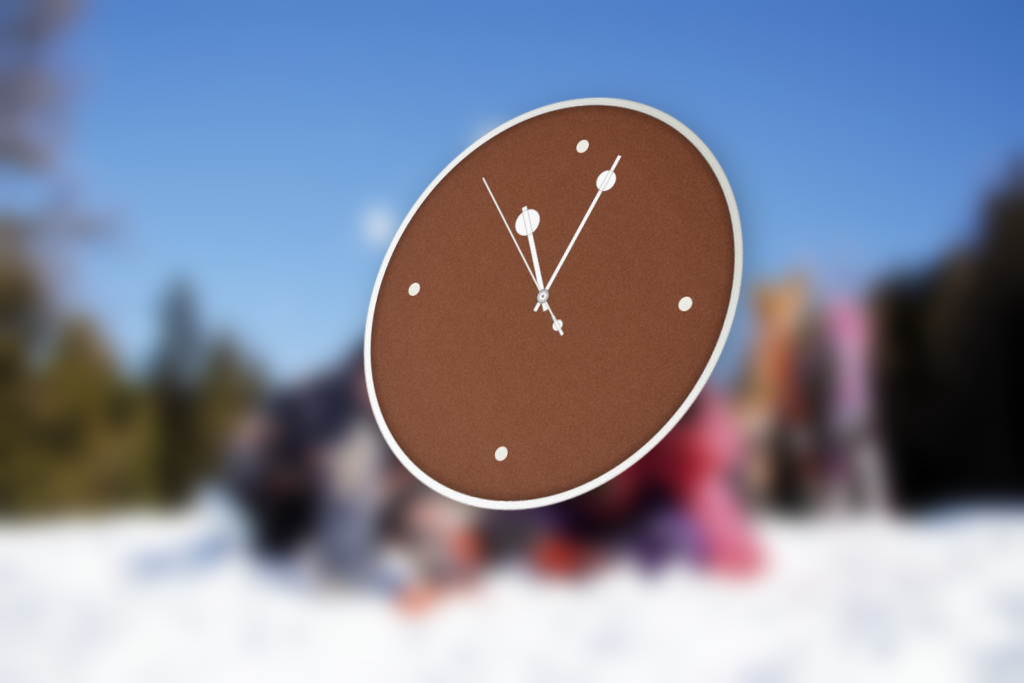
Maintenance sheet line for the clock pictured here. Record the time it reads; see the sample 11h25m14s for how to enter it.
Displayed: 11h02m53s
